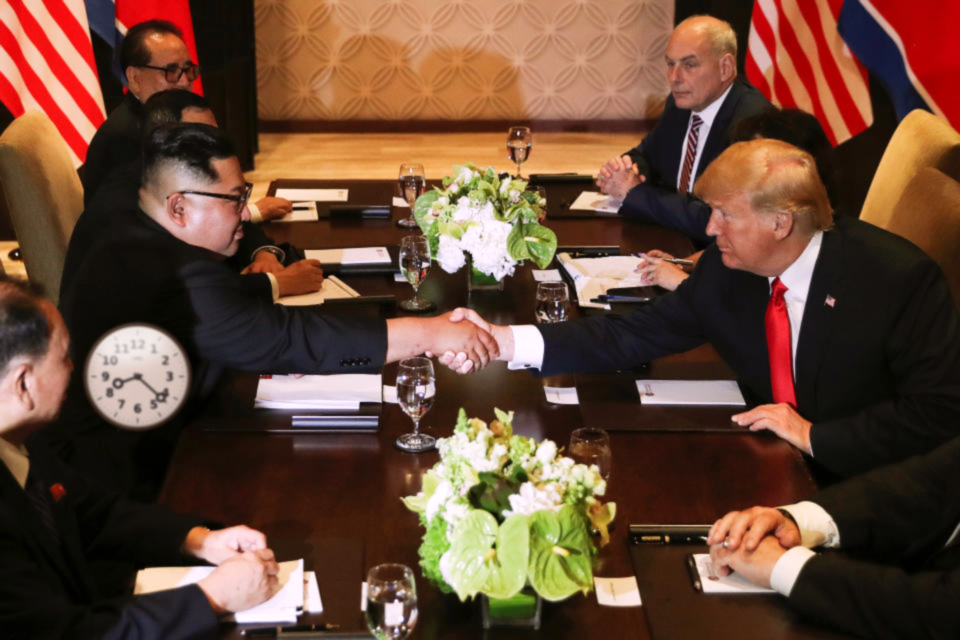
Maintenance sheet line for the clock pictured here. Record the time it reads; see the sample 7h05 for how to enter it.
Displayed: 8h22
